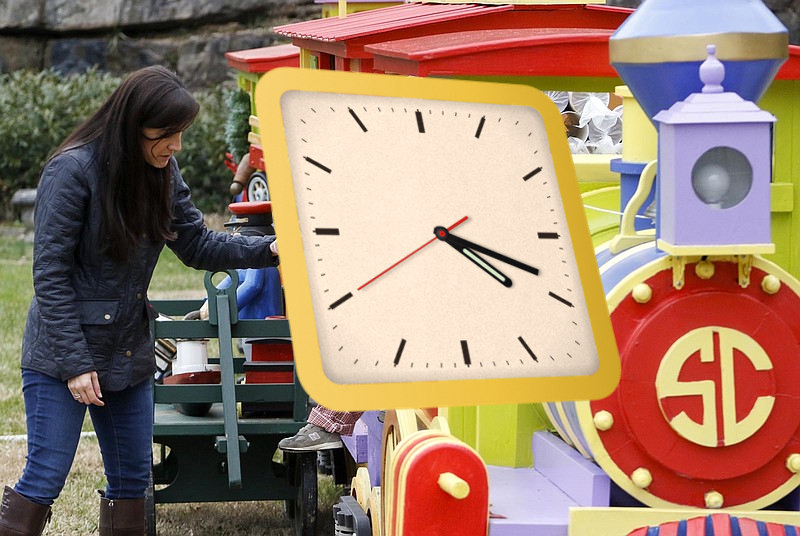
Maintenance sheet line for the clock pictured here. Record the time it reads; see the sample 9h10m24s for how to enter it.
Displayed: 4h18m40s
